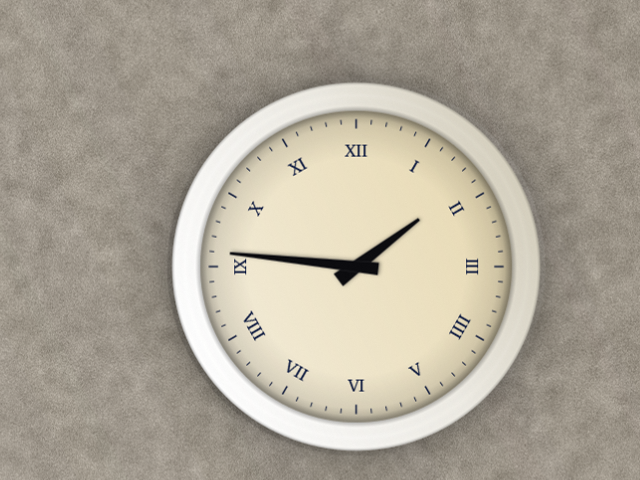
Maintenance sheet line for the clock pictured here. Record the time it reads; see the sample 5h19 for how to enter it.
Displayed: 1h46
